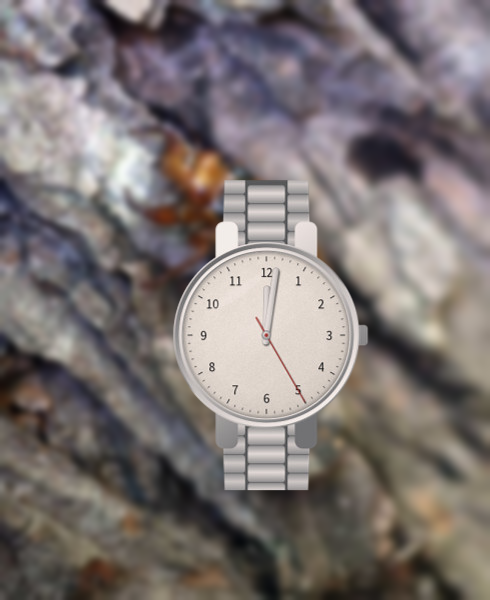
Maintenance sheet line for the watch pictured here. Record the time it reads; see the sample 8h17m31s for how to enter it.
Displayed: 12h01m25s
